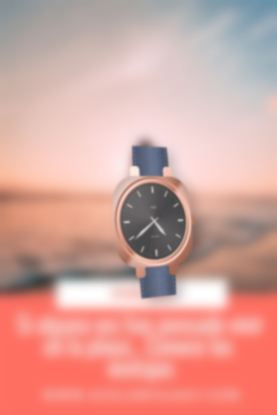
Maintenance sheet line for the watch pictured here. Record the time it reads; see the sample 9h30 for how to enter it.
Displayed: 4h39
